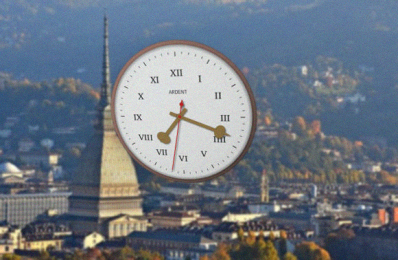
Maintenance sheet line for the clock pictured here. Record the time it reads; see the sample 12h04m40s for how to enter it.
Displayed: 7h18m32s
